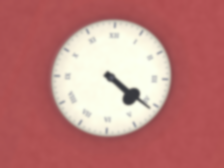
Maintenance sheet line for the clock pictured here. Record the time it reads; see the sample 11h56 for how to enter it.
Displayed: 4h21
